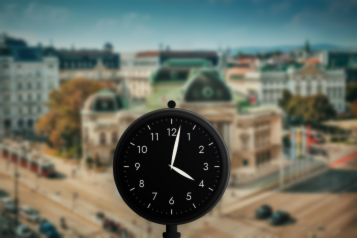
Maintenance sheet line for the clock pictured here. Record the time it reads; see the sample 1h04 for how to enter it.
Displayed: 4h02
